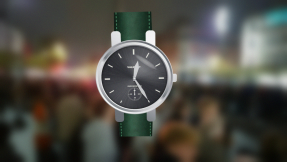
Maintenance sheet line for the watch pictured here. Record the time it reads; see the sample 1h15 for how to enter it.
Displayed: 12h25
